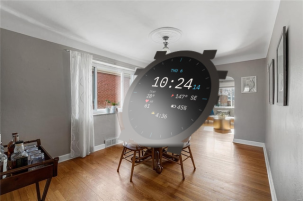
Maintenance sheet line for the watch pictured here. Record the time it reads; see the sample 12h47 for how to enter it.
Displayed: 10h24
